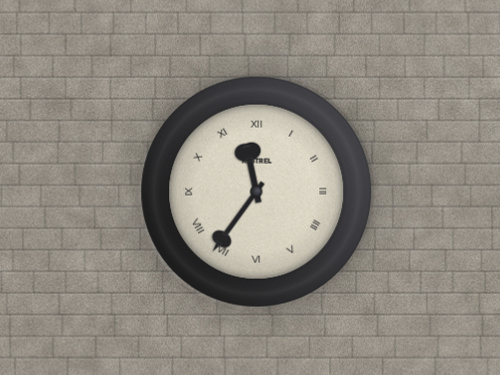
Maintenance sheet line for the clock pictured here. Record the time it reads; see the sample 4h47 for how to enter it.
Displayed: 11h36
